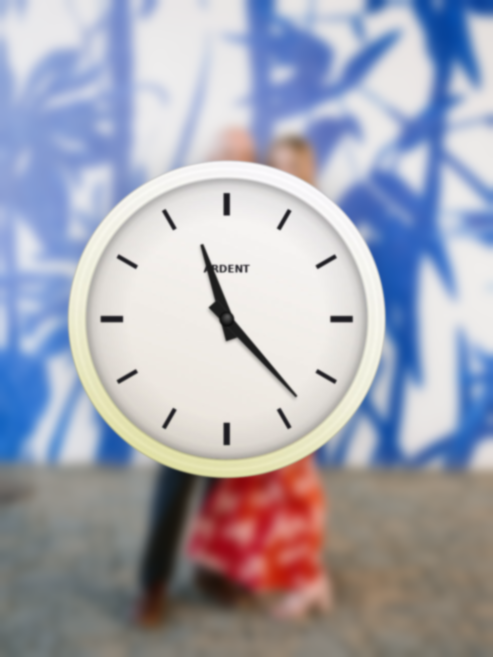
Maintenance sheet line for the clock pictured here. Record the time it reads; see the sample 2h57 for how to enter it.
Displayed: 11h23
